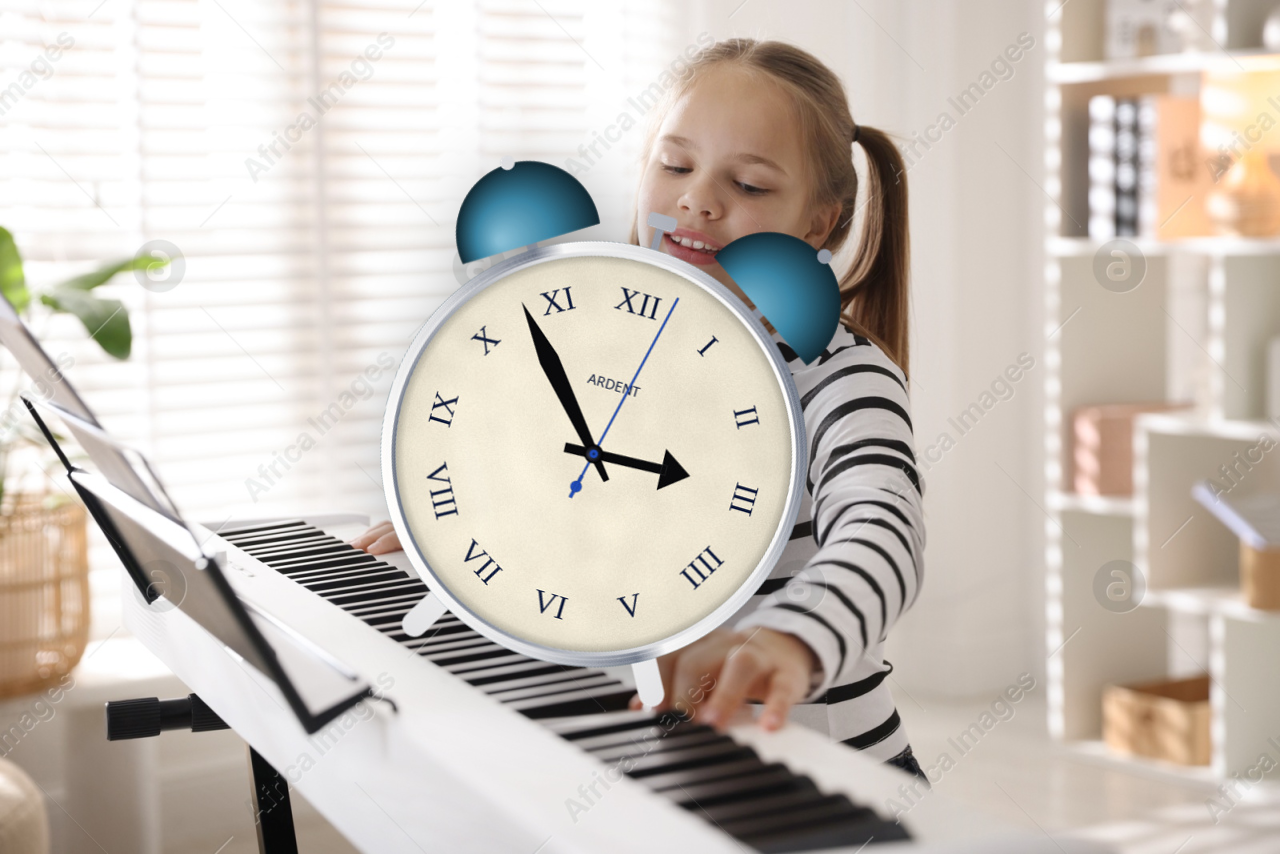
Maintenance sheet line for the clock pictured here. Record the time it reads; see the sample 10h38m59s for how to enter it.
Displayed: 2h53m02s
